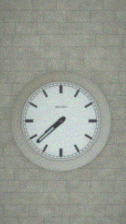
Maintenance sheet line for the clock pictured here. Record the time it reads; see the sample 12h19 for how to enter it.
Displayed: 7h38
